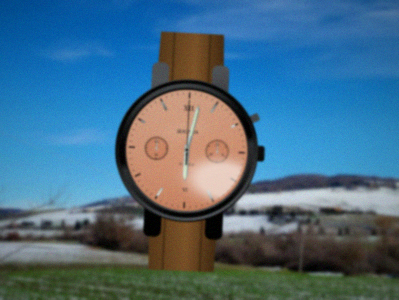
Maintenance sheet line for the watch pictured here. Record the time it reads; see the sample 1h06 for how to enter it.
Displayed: 6h02
